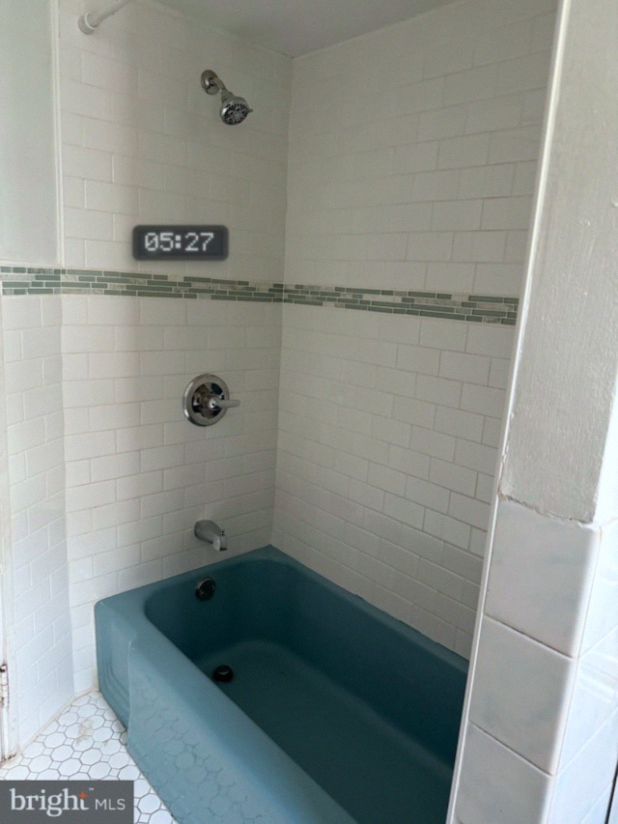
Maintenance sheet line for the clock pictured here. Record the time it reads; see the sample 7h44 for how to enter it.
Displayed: 5h27
